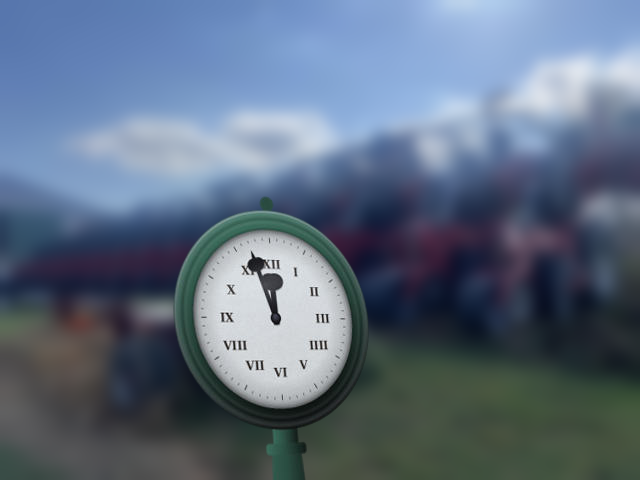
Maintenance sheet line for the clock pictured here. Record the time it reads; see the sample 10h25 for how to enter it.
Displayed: 11h57
